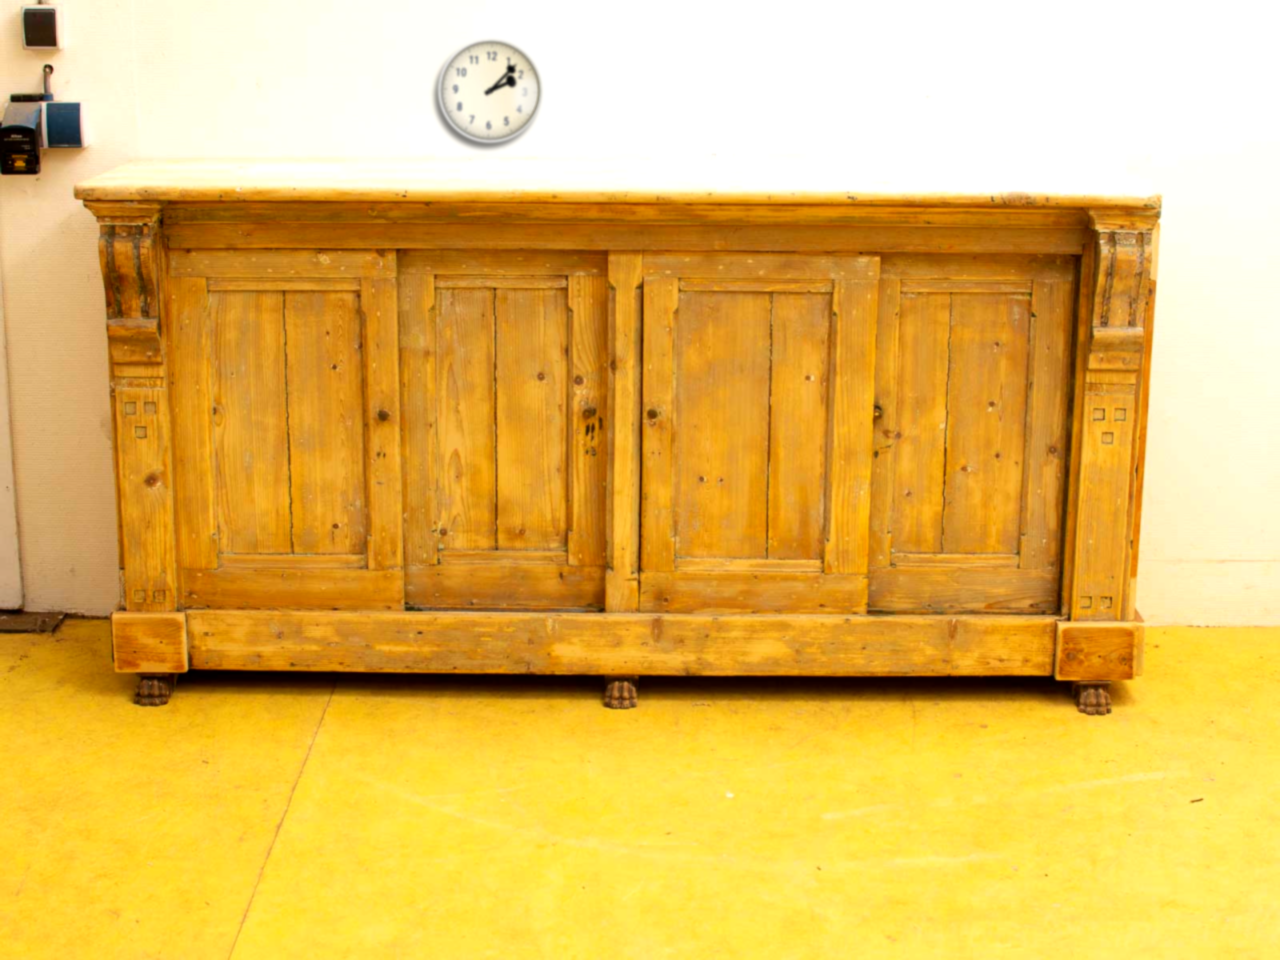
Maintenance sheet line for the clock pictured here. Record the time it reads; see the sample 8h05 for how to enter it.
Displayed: 2h07
